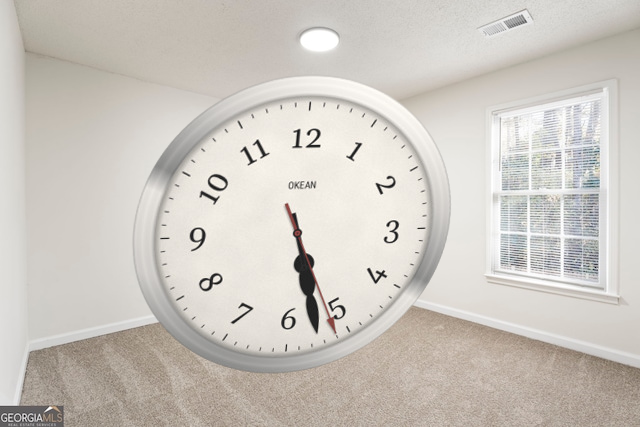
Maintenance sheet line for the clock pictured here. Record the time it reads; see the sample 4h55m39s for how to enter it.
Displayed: 5h27m26s
